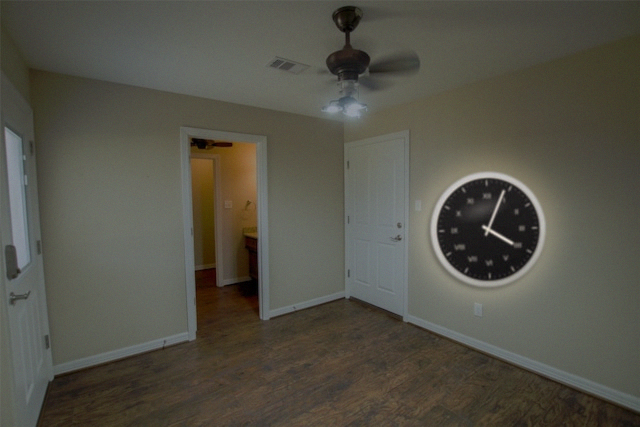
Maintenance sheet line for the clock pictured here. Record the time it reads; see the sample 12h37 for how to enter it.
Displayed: 4h04
